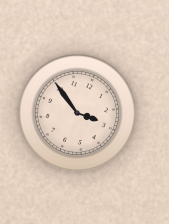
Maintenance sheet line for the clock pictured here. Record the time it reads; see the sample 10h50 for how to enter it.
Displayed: 2h50
